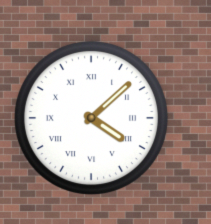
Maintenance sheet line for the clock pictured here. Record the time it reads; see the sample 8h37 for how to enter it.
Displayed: 4h08
